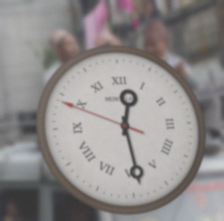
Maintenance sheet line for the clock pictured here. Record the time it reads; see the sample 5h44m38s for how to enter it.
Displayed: 12h28m49s
